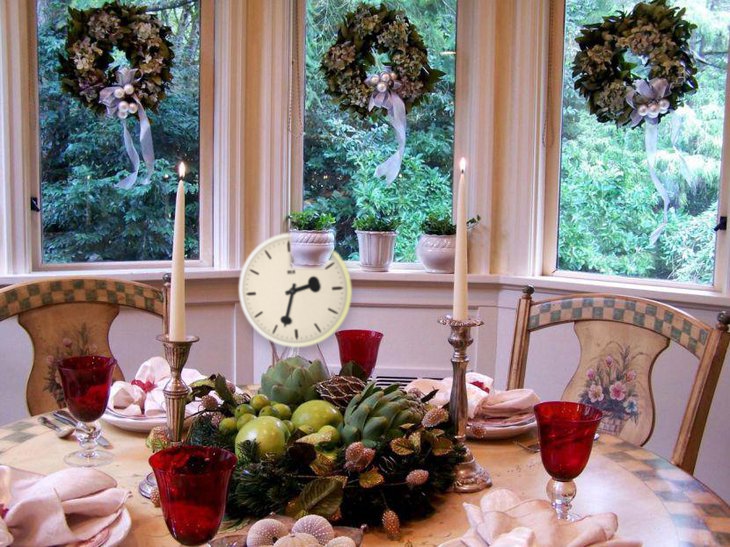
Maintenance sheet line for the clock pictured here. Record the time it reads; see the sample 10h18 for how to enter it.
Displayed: 2h33
